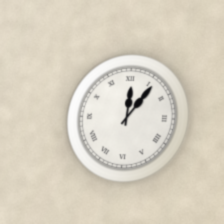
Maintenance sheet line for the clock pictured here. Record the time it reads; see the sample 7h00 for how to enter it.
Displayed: 12h06
